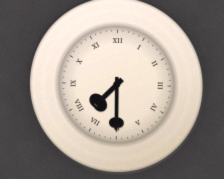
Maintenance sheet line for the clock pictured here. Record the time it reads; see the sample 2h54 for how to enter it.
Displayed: 7h30
